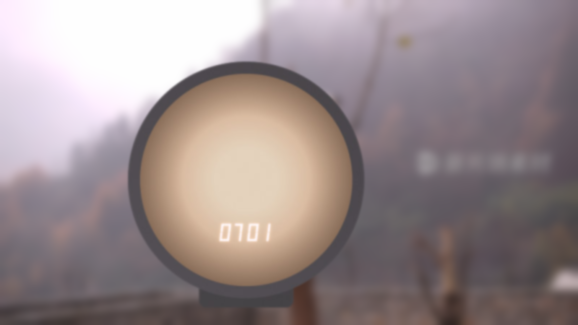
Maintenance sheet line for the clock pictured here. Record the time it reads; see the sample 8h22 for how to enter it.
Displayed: 7h01
